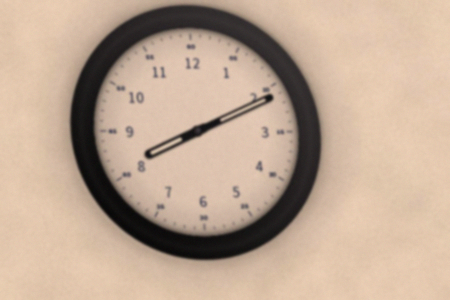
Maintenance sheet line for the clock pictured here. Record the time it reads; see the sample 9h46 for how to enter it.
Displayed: 8h11
